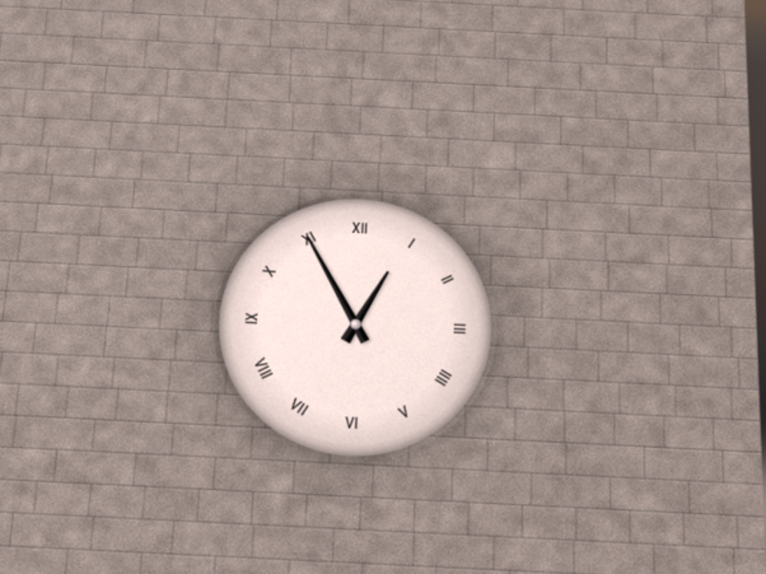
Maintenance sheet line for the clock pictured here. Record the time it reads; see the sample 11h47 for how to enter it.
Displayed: 12h55
